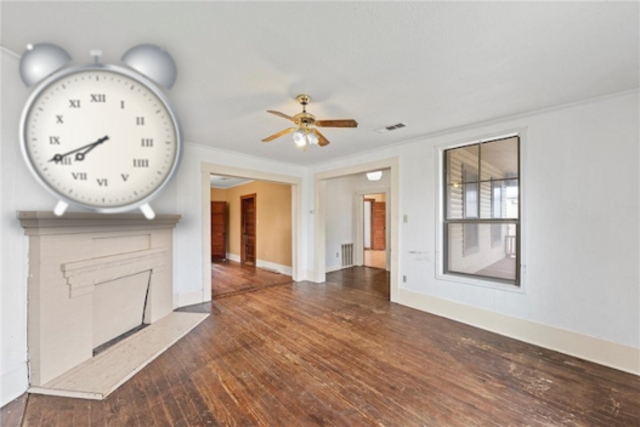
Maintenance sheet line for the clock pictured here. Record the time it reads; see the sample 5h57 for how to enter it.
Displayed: 7h41
